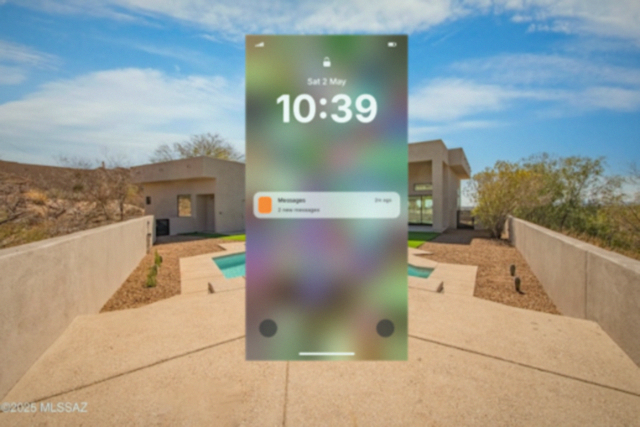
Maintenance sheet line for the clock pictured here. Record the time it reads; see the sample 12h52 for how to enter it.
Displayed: 10h39
